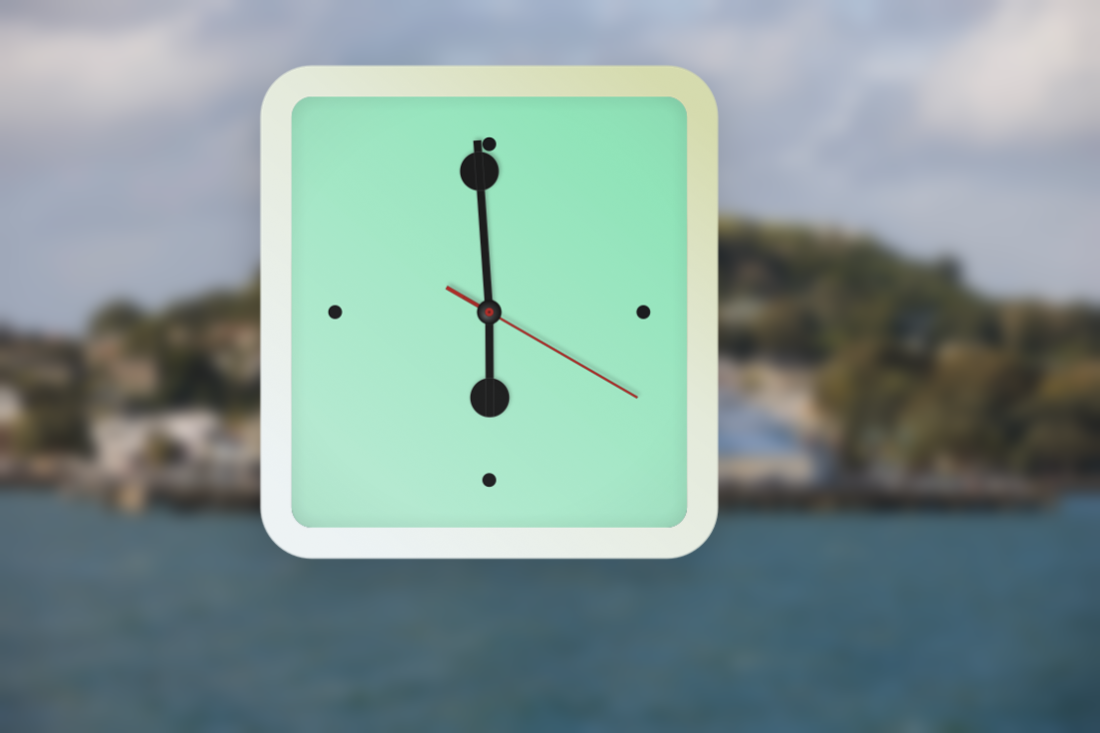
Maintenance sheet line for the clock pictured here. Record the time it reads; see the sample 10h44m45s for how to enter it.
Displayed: 5h59m20s
